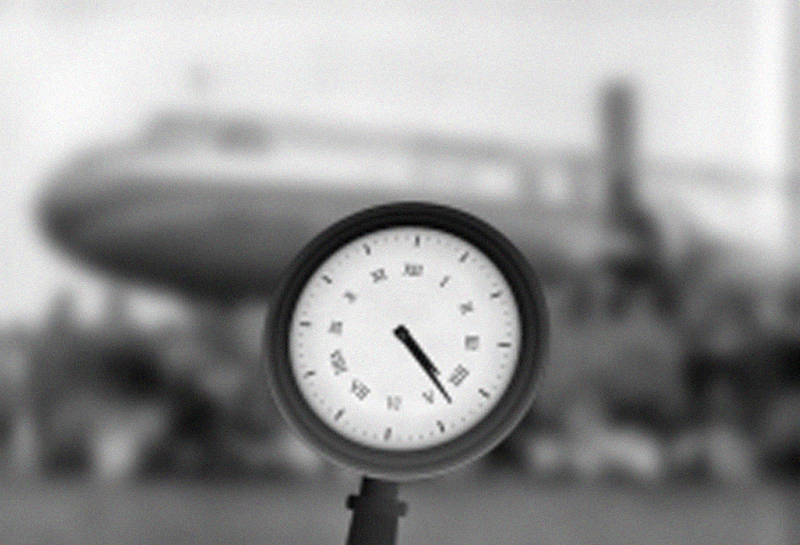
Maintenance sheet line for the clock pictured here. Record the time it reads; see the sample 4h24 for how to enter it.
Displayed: 4h23
